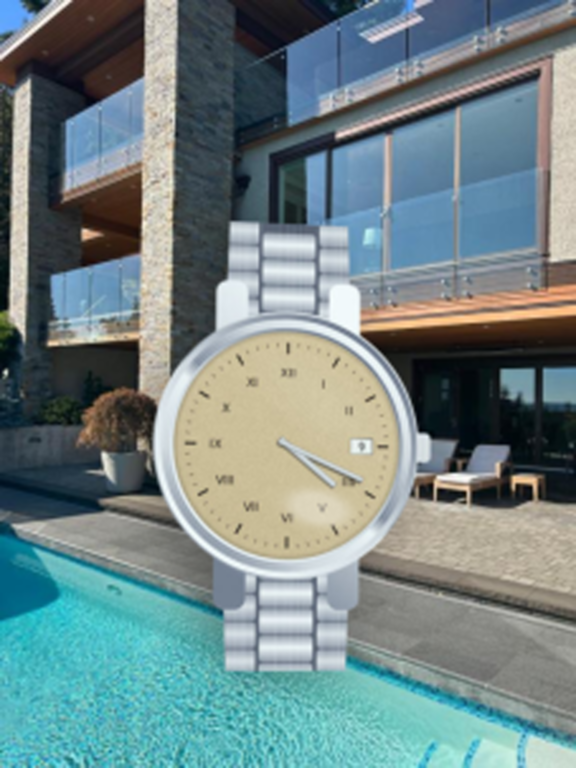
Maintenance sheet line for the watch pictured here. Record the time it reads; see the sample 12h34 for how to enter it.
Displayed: 4h19
